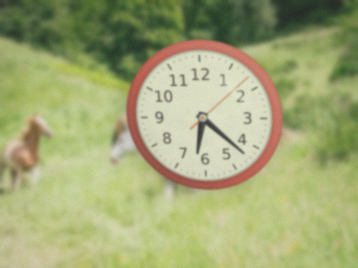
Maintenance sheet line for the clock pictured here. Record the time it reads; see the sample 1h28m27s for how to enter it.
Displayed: 6h22m08s
